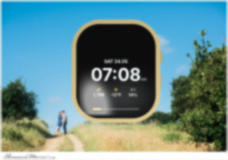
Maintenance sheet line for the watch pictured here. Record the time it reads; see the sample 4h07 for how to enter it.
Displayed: 7h08
